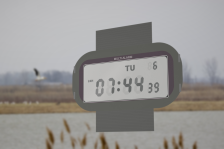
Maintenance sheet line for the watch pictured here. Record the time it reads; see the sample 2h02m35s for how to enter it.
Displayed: 7h44m39s
